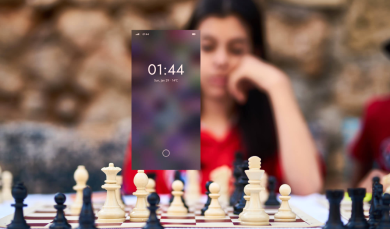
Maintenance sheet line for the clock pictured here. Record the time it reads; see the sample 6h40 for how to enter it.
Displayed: 1h44
